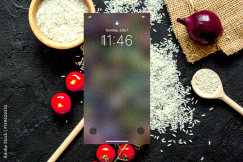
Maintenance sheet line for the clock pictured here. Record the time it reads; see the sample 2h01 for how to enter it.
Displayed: 11h46
